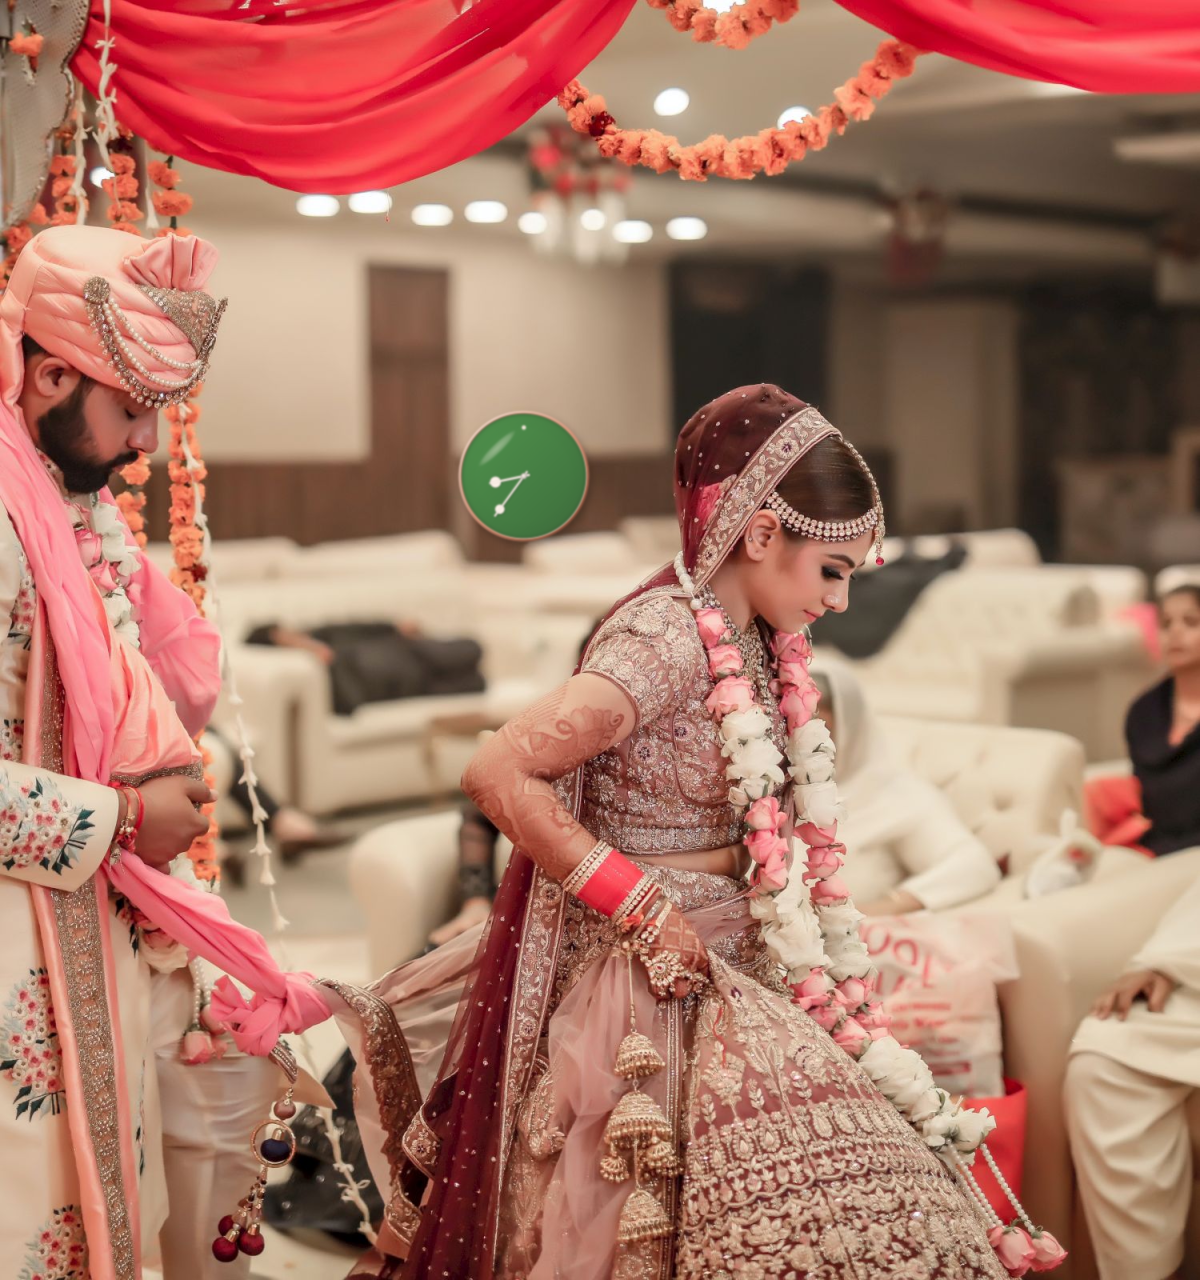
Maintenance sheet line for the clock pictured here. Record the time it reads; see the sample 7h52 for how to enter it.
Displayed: 8h36
